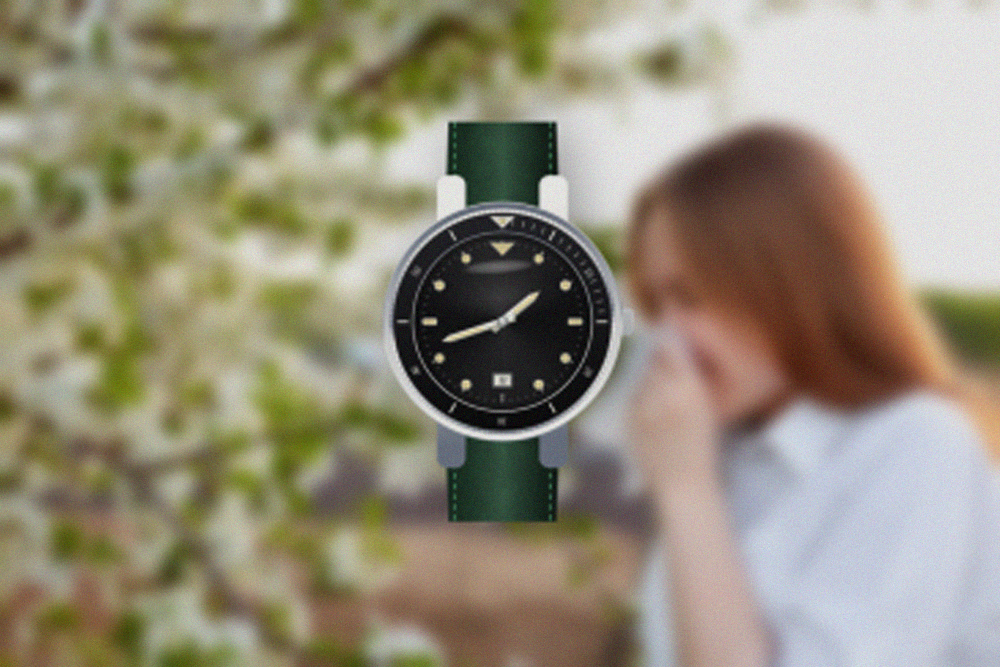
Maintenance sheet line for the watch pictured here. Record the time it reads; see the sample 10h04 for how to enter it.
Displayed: 1h42
